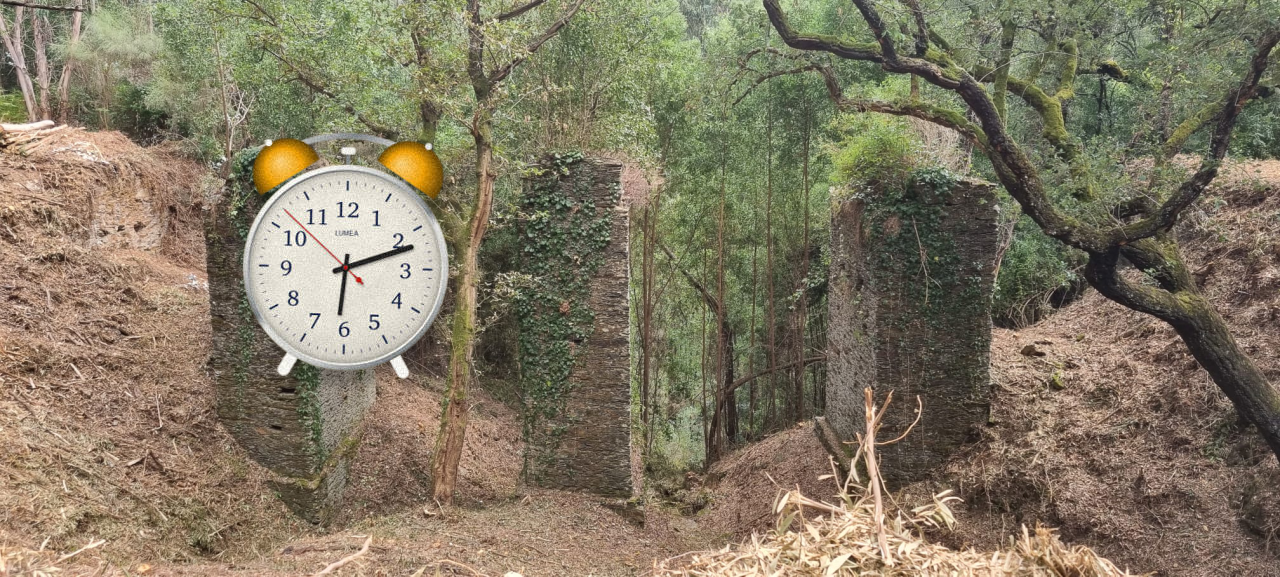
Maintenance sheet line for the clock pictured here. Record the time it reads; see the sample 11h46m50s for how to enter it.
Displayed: 6h11m52s
